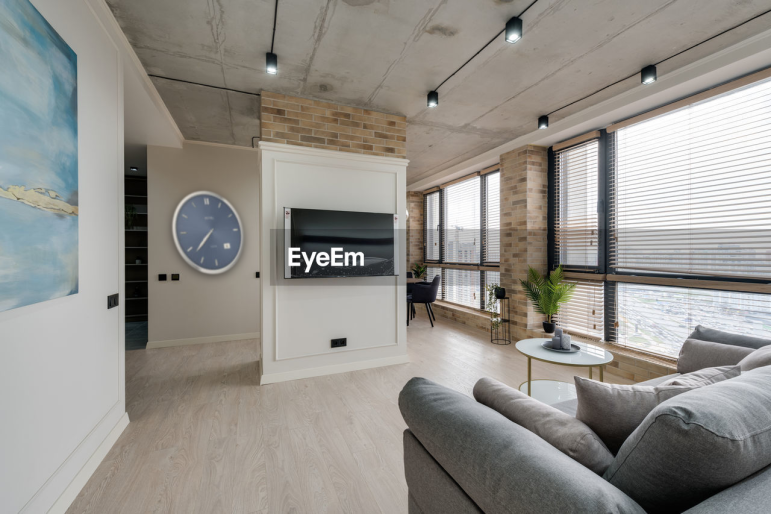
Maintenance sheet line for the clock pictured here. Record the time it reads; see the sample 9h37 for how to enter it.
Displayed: 7h38
